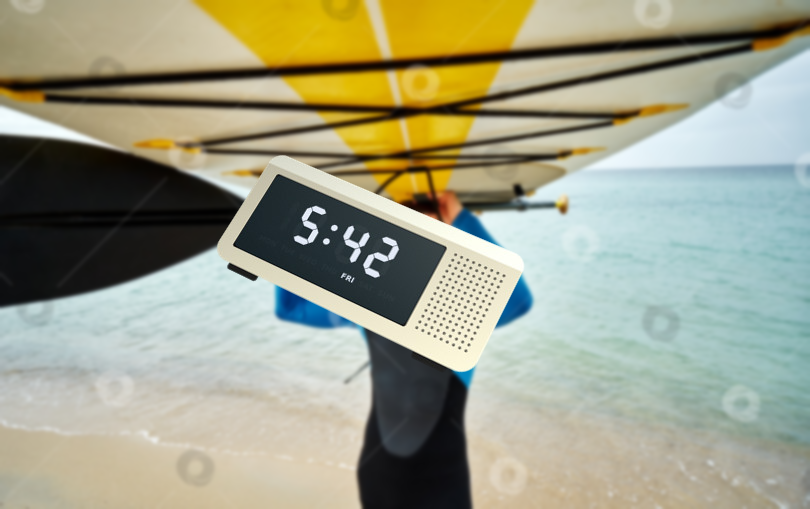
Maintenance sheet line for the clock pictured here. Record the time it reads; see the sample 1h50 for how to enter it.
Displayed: 5h42
